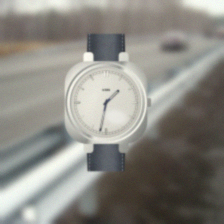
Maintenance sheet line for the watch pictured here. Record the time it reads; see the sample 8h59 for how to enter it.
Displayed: 1h32
